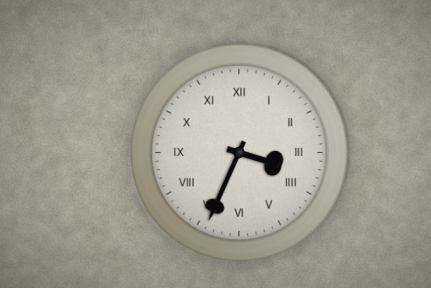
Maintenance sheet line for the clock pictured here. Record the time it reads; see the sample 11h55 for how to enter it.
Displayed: 3h34
